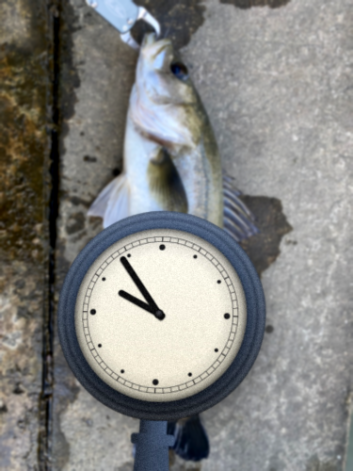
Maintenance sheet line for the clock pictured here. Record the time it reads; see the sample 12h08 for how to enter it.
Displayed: 9h54
